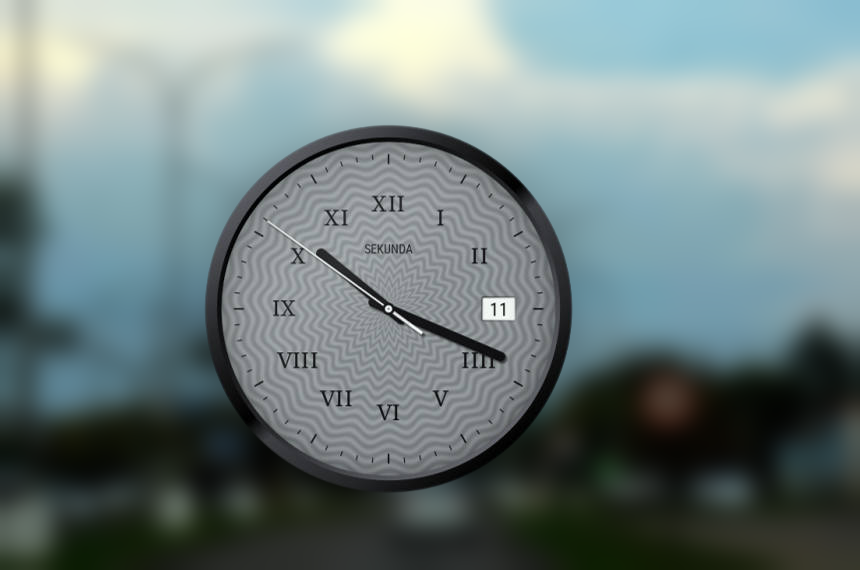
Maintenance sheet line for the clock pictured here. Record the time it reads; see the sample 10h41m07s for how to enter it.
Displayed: 10h18m51s
